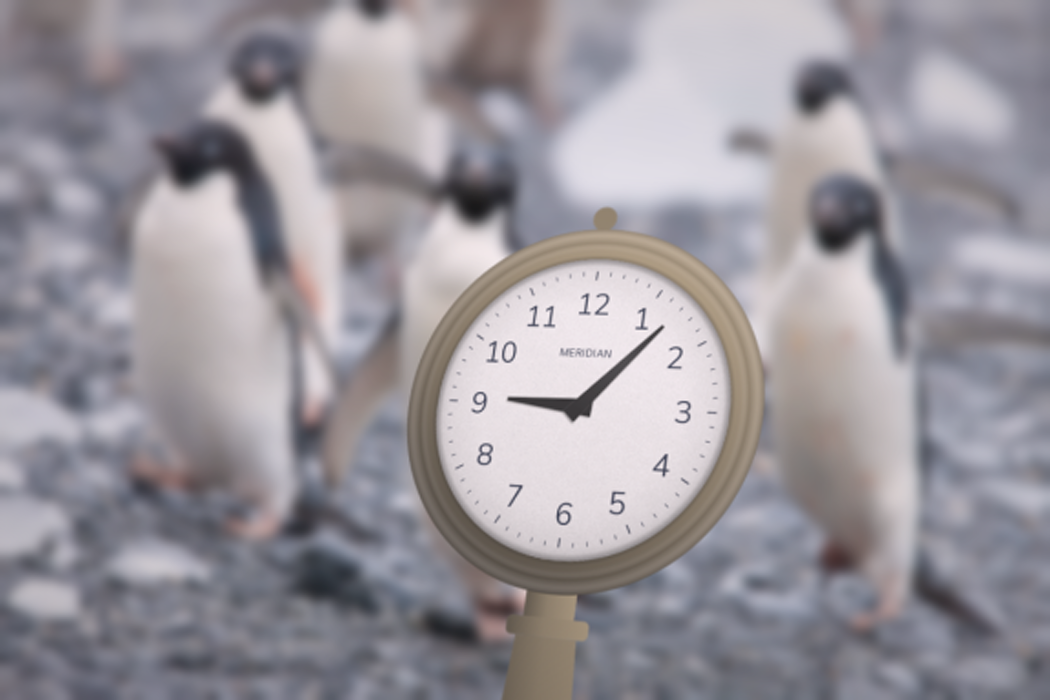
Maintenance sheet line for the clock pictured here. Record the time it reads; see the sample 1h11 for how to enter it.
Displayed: 9h07
